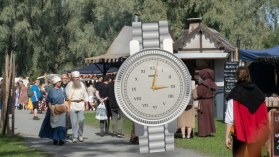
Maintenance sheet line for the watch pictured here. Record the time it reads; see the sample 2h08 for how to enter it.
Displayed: 3h02
